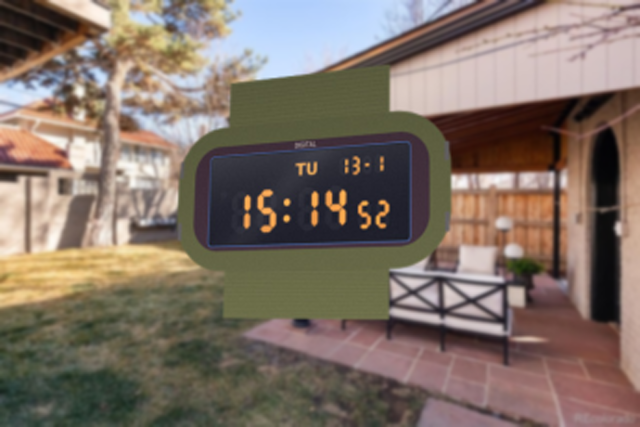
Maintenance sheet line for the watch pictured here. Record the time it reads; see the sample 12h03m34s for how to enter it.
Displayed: 15h14m52s
